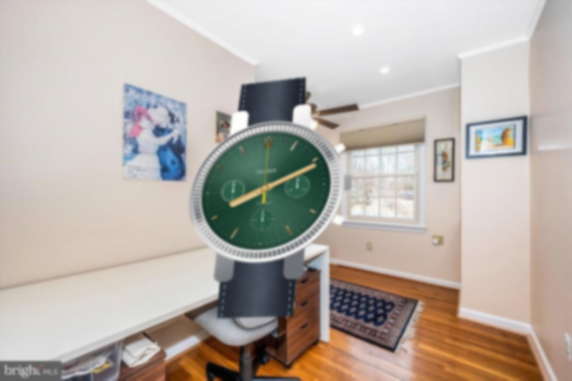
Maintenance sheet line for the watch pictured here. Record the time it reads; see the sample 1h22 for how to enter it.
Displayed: 8h11
